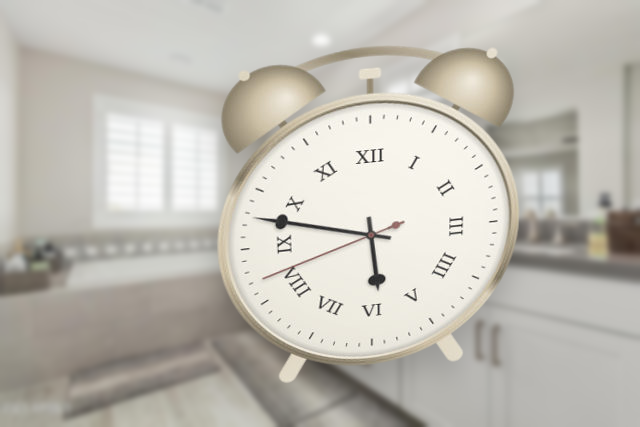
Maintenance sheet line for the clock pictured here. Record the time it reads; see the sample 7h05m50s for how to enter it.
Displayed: 5h47m42s
